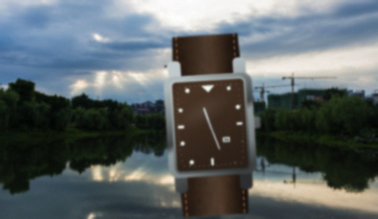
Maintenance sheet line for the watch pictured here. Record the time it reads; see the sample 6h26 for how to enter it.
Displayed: 11h27
